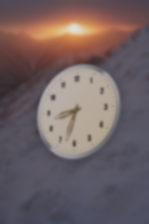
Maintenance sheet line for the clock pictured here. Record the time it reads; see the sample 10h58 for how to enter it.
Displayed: 8h33
